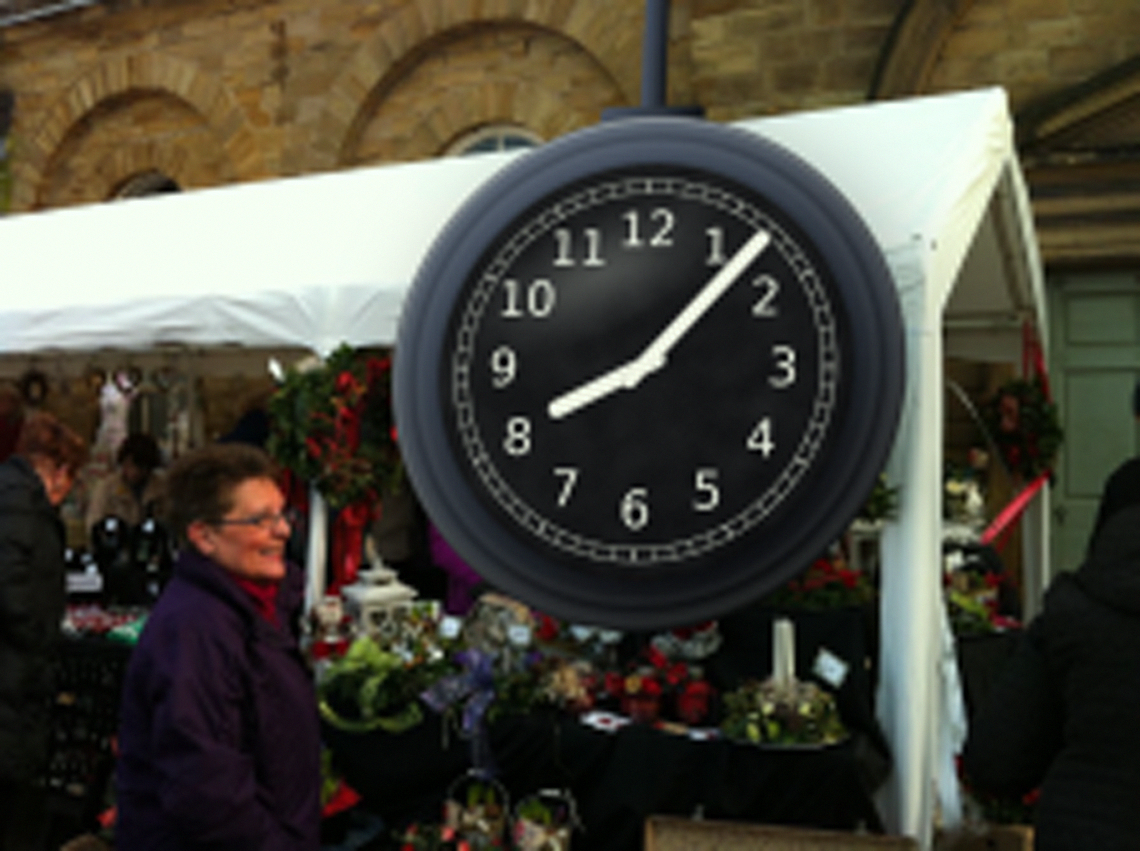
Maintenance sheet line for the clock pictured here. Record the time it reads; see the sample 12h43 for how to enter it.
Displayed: 8h07
